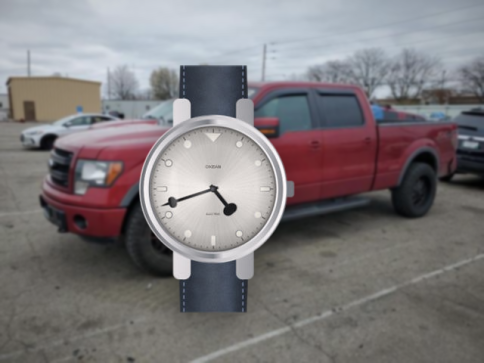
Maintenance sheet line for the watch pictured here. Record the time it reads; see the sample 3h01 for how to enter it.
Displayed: 4h42
